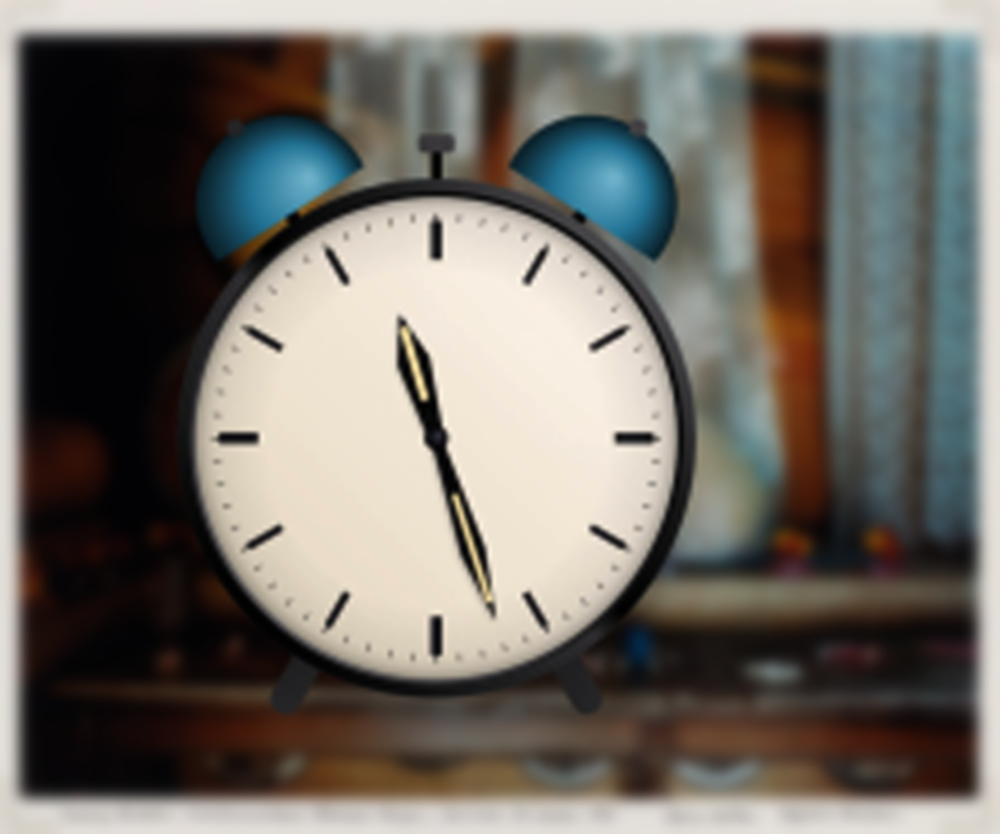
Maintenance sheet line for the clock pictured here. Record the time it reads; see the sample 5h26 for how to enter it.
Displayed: 11h27
